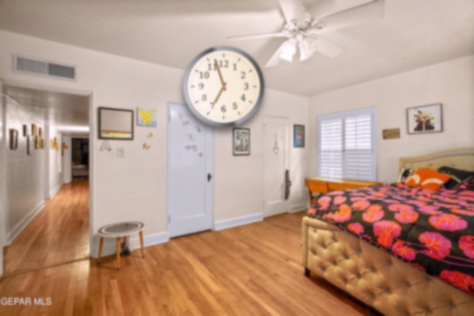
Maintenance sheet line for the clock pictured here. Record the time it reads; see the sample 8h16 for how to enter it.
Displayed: 6h57
